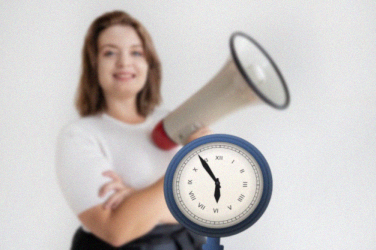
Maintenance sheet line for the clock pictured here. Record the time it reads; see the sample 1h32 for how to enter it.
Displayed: 5h54
